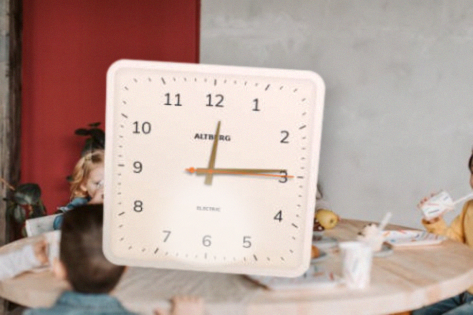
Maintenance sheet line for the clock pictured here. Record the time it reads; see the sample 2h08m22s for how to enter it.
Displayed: 12h14m15s
